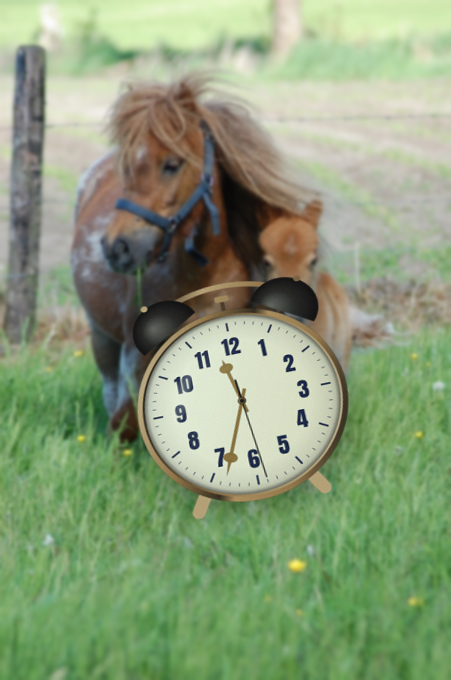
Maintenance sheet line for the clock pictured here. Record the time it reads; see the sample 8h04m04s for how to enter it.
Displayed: 11h33m29s
